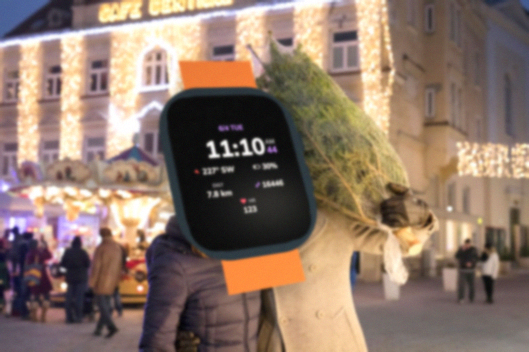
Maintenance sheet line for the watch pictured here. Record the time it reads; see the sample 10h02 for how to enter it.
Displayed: 11h10
